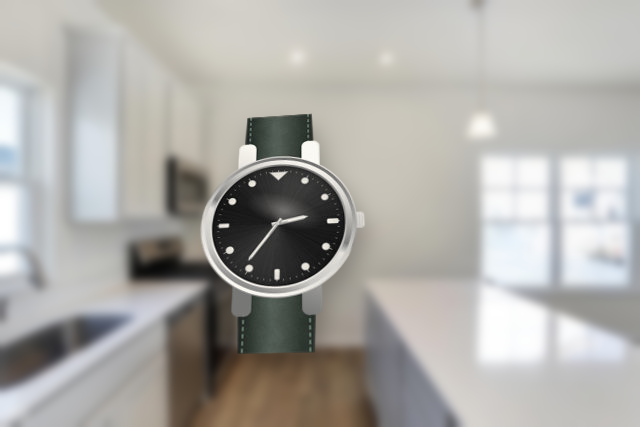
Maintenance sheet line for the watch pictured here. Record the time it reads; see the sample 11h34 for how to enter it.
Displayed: 2h36
